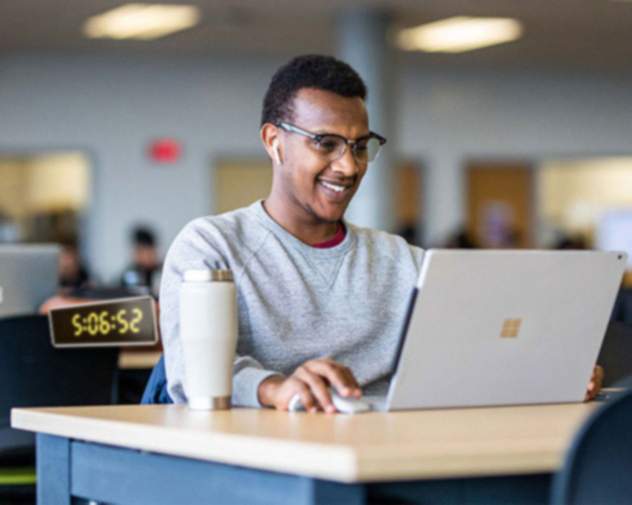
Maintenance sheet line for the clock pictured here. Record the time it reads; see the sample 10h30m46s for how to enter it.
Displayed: 5h06m52s
